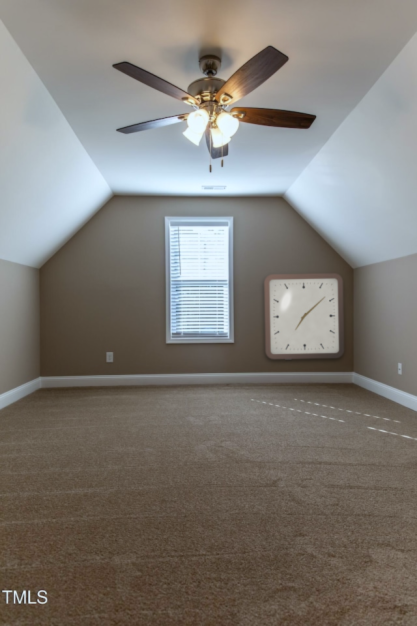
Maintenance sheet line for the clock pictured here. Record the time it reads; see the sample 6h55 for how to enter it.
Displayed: 7h08
